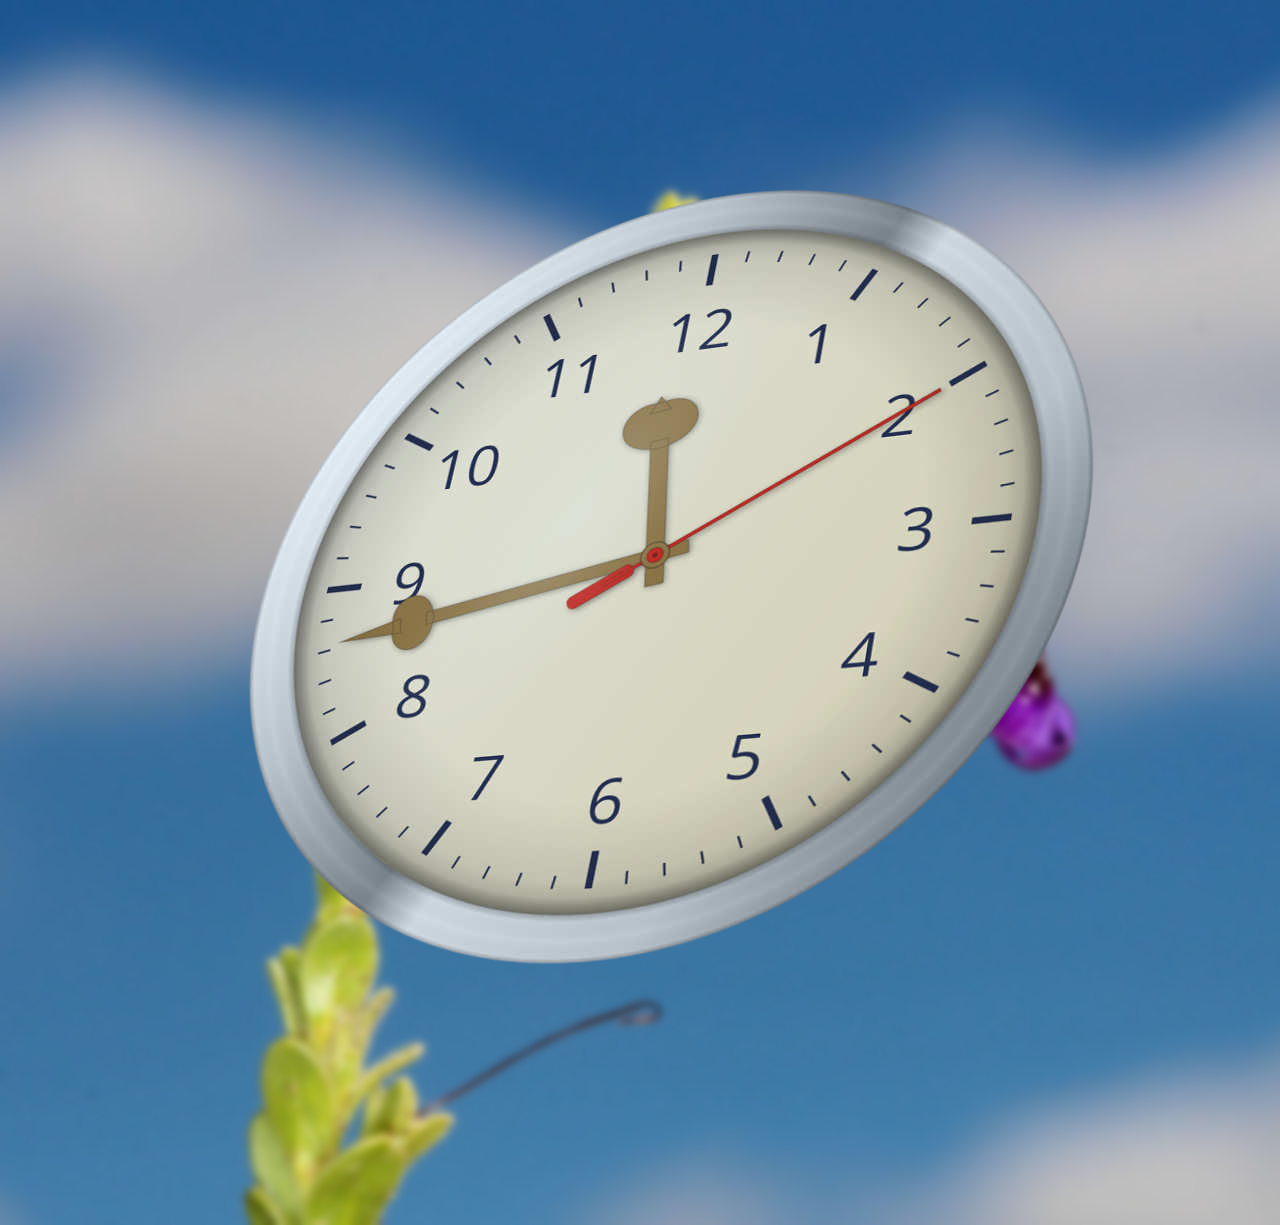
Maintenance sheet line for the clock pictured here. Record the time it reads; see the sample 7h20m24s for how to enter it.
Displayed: 11h43m10s
